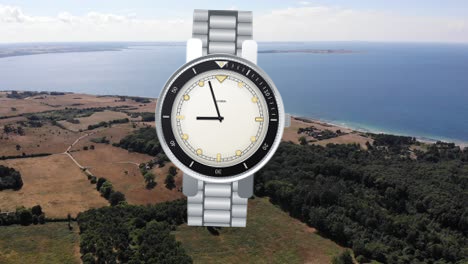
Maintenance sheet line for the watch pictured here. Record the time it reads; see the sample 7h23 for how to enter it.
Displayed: 8h57
